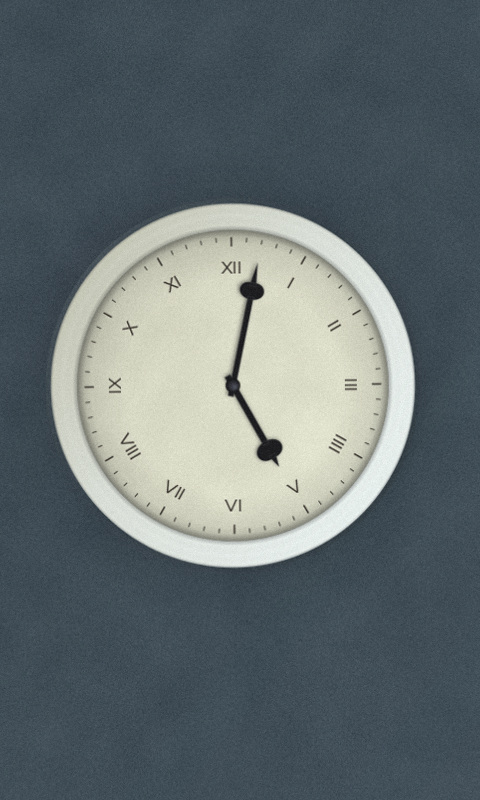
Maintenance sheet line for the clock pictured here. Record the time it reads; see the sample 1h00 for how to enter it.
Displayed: 5h02
